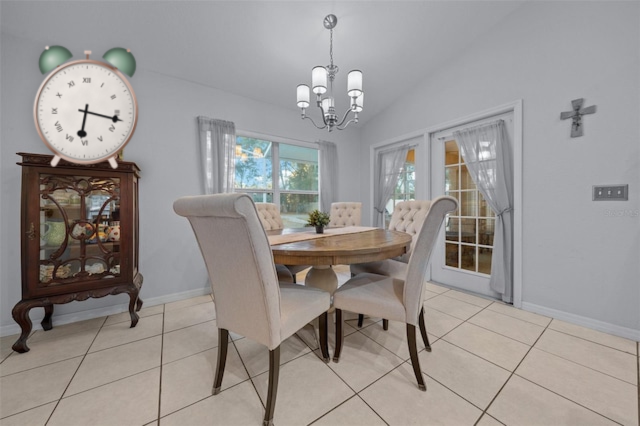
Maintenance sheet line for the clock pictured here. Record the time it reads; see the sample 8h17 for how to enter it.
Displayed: 6h17
